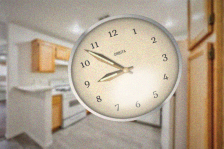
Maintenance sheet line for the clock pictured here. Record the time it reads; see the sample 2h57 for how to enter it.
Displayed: 8h53
